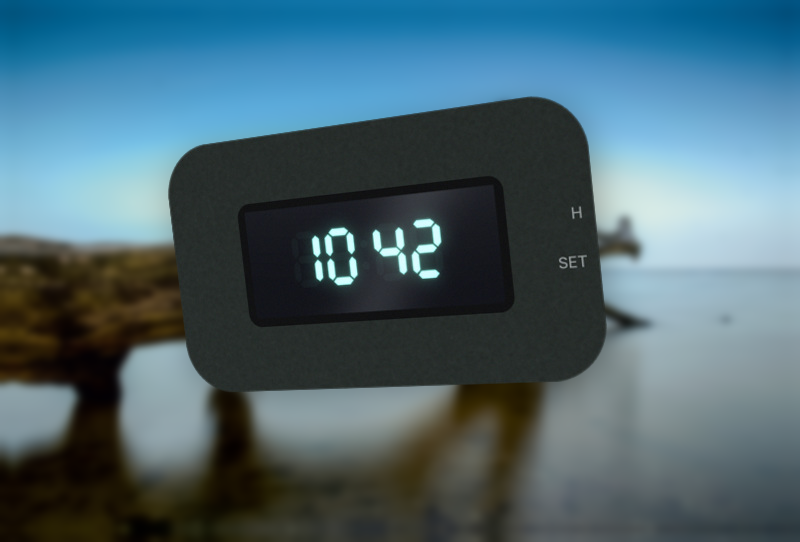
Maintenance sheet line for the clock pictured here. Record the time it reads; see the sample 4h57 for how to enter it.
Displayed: 10h42
